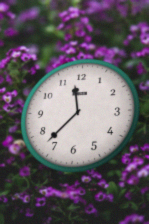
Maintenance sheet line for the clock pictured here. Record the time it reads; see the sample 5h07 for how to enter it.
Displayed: 11h37
